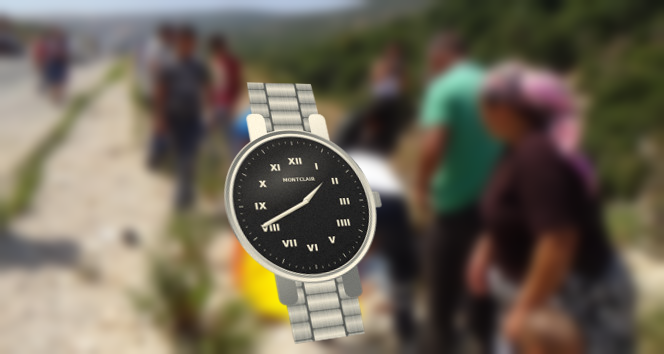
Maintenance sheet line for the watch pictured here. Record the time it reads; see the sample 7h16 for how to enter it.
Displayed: 1h41
